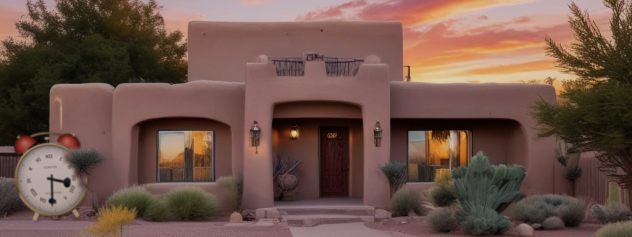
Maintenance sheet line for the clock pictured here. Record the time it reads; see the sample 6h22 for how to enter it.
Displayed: 3h31
